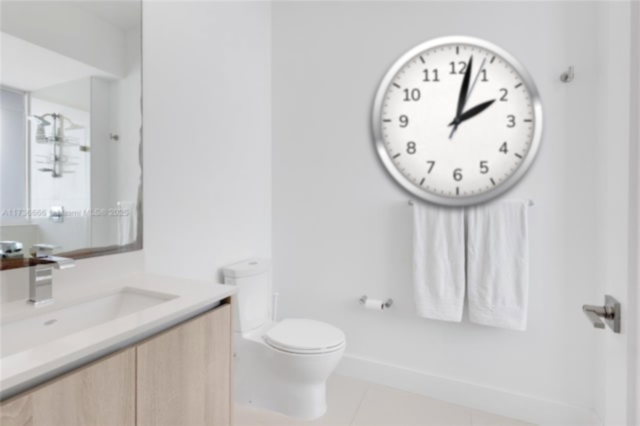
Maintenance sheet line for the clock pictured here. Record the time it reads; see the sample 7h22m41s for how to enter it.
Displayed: 2h02m04s
